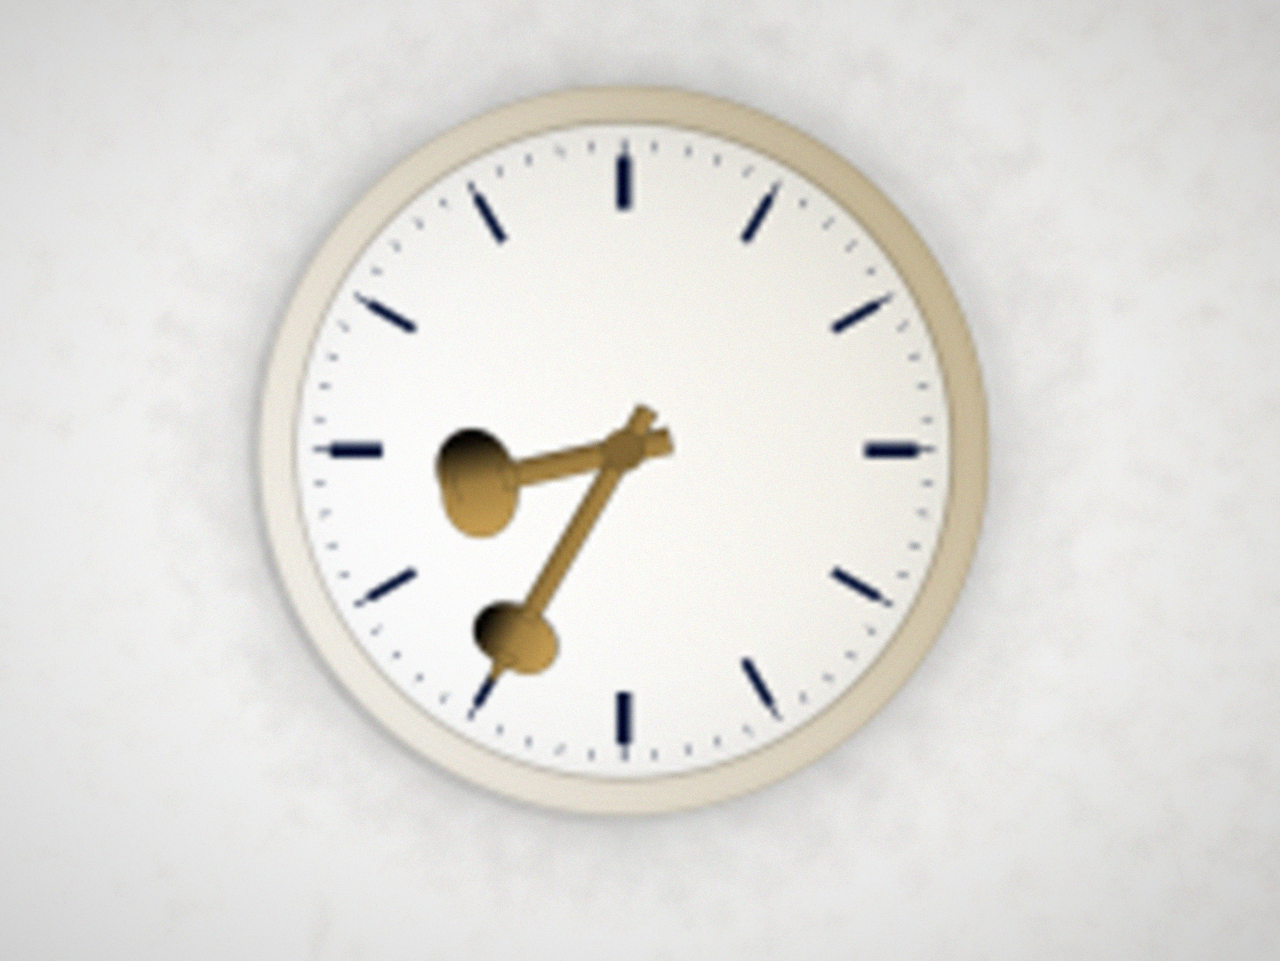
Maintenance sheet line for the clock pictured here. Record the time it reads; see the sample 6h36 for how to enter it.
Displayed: 8h35
